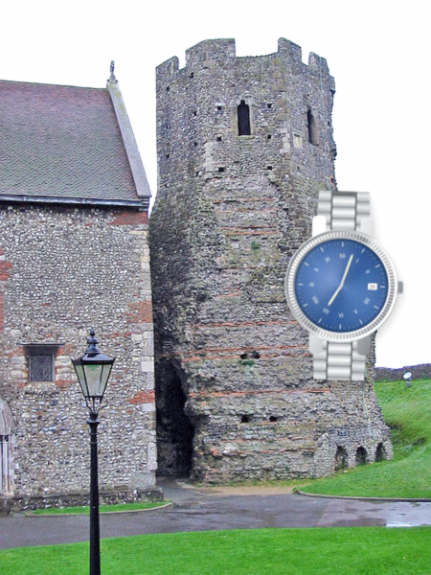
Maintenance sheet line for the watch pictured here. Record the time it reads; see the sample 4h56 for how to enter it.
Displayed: 7h03
